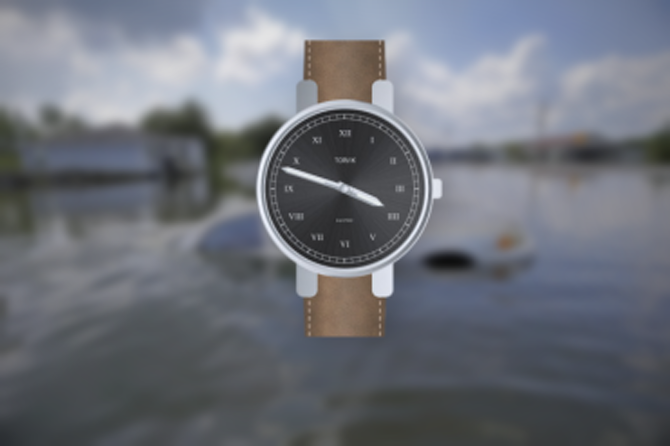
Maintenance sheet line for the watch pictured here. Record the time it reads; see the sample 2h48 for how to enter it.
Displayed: 3h48
